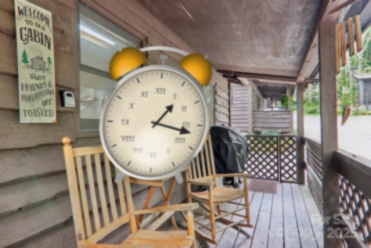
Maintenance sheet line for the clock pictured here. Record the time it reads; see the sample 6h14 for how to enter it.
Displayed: 1h17
